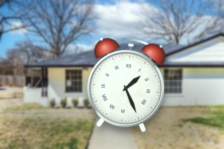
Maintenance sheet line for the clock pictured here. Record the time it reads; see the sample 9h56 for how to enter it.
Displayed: 1h25
